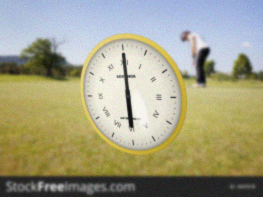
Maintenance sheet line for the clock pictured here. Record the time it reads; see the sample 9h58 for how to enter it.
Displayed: 6h00
